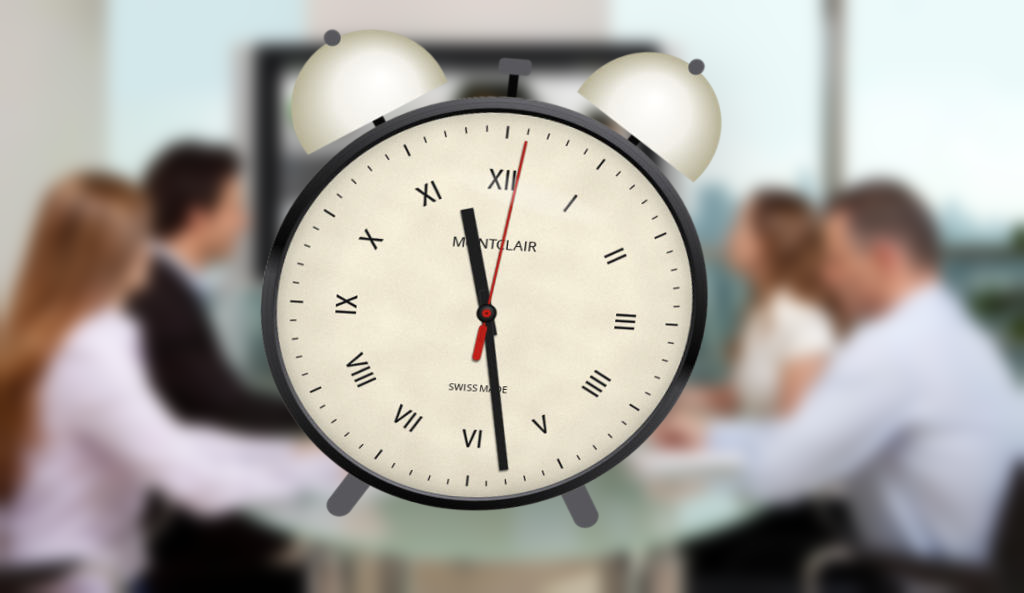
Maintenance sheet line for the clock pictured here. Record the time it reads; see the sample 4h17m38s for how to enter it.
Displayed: 11h28m01s
